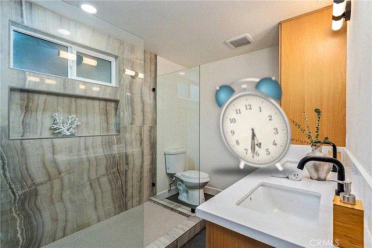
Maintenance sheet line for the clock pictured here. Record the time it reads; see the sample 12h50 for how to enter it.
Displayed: 5h32
